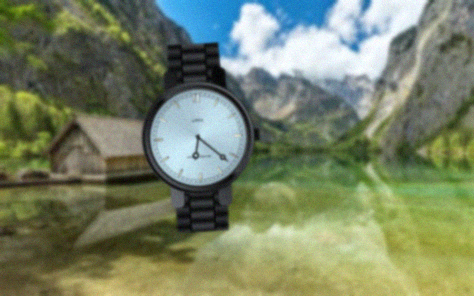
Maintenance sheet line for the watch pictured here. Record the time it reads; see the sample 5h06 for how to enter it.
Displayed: 6h22
